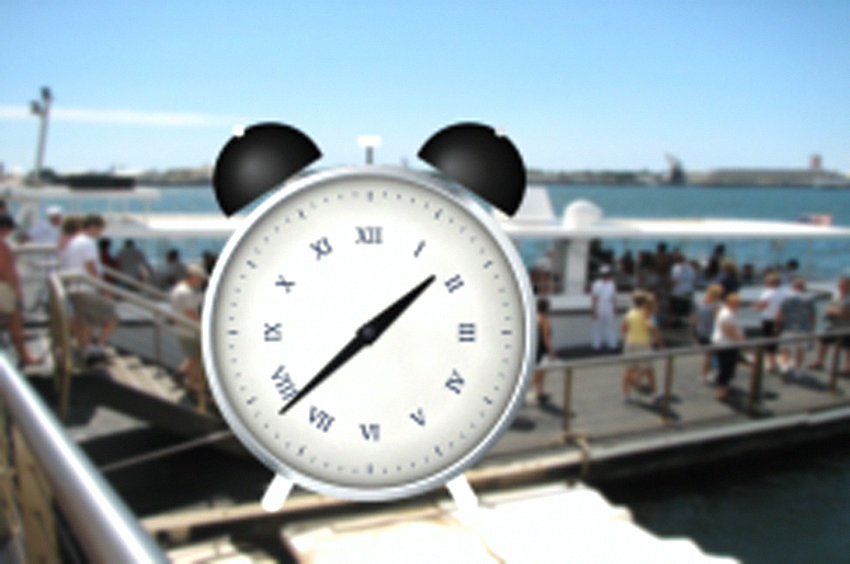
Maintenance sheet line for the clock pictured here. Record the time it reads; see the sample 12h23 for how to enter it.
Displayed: 1h38
